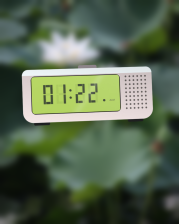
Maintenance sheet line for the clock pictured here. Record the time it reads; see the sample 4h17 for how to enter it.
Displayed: 1h22
